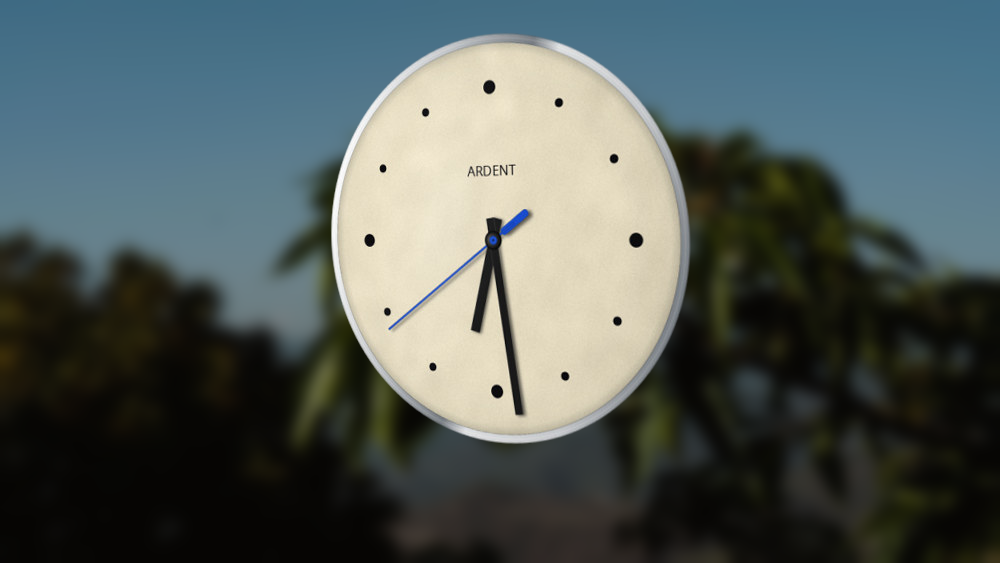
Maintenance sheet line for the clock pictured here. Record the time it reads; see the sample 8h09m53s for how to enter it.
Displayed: 6h28m39s
